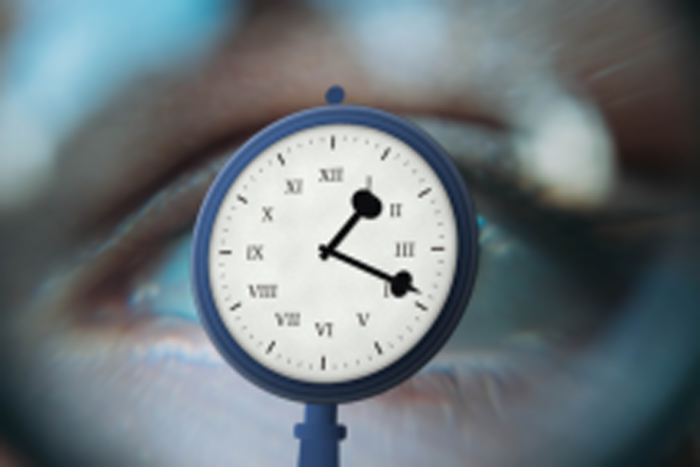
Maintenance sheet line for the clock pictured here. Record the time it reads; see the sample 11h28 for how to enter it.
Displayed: 1h19
